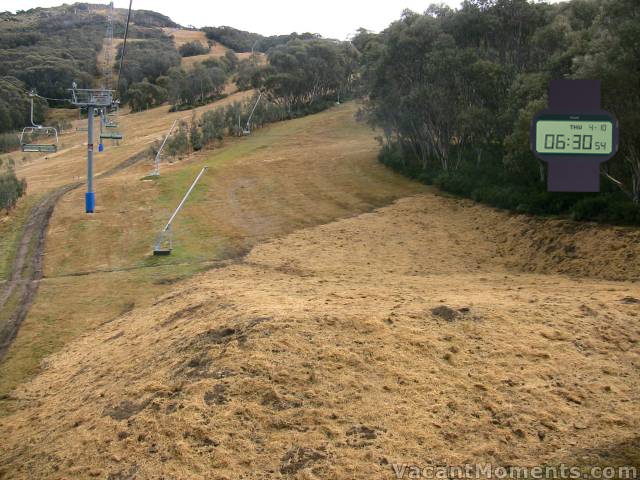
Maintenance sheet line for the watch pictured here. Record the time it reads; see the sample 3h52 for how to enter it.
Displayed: 6h30
